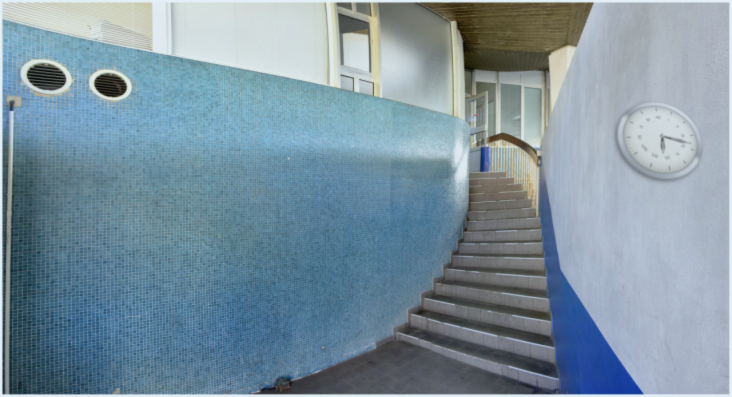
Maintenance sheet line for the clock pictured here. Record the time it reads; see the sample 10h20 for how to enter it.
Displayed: 6h18
